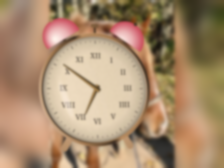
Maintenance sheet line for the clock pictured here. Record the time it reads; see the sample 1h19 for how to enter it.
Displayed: 6h51
